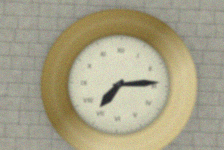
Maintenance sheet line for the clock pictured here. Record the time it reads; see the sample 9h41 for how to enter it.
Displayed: 7h14
